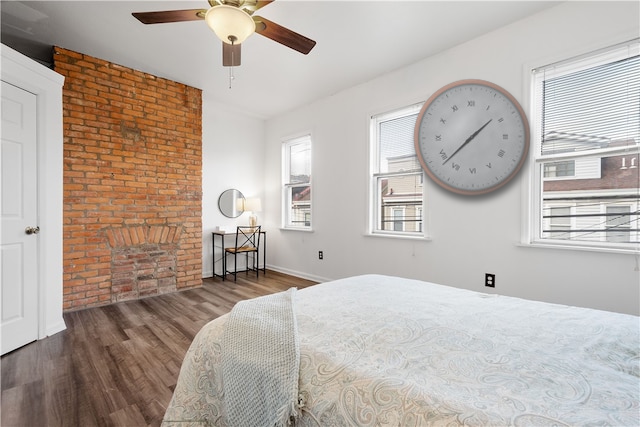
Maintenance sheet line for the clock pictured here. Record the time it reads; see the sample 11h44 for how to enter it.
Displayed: 1h38
